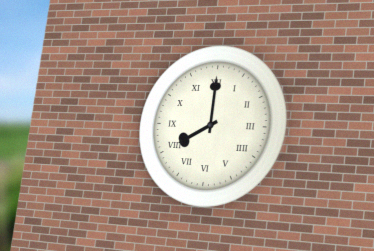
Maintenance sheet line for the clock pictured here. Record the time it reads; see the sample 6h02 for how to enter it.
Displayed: 8h00
